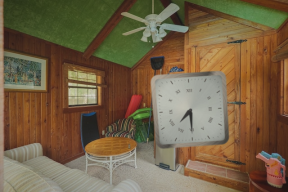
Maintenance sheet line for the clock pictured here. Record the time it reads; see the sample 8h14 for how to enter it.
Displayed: 7h30
